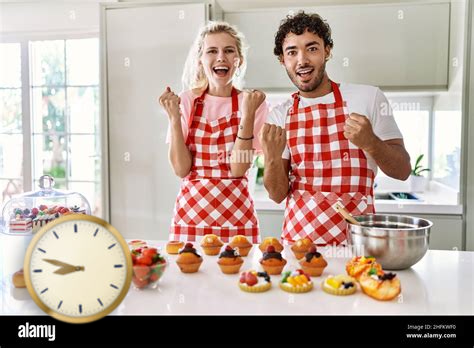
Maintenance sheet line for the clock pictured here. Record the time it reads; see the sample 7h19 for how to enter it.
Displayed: 8h48
